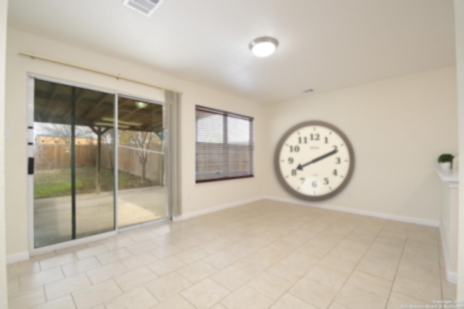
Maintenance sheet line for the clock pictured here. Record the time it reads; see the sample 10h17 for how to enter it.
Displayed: 8h11
